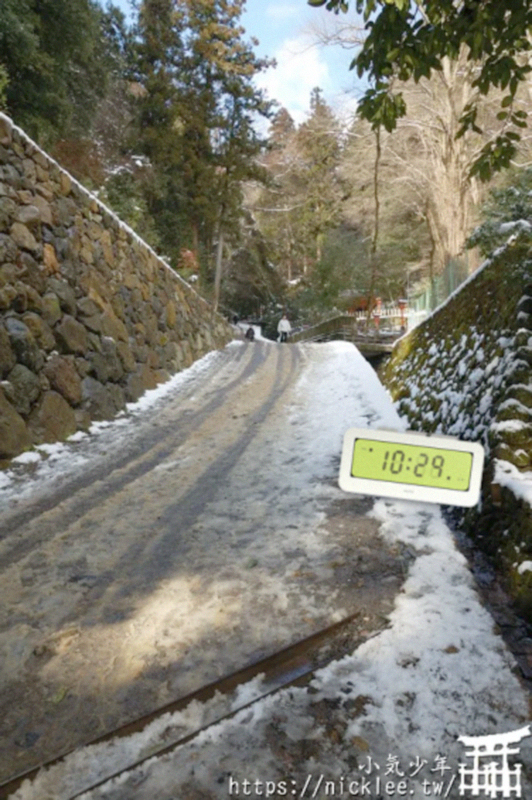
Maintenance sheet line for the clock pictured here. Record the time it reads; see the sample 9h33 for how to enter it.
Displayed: 10h29
